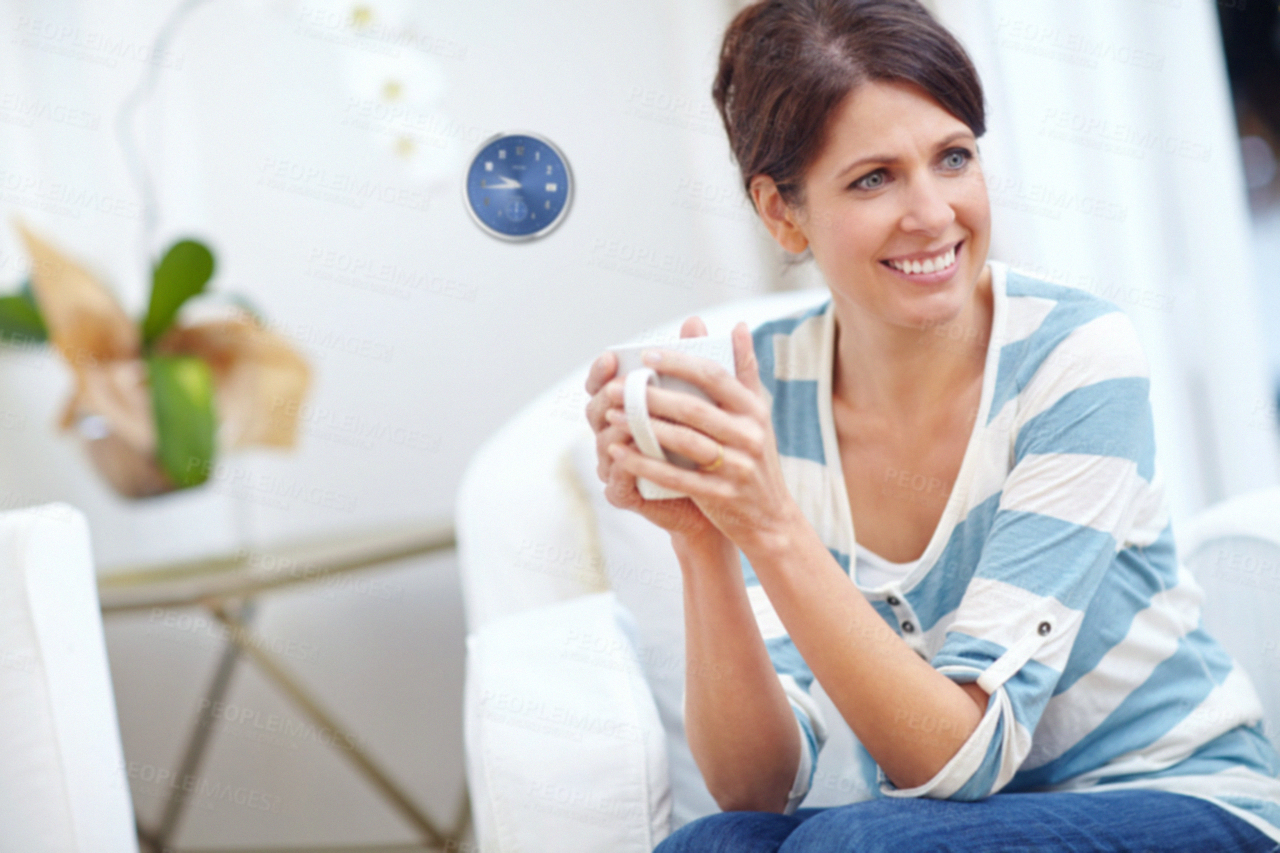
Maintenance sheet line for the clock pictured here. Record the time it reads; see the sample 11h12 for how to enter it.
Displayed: 9h44
